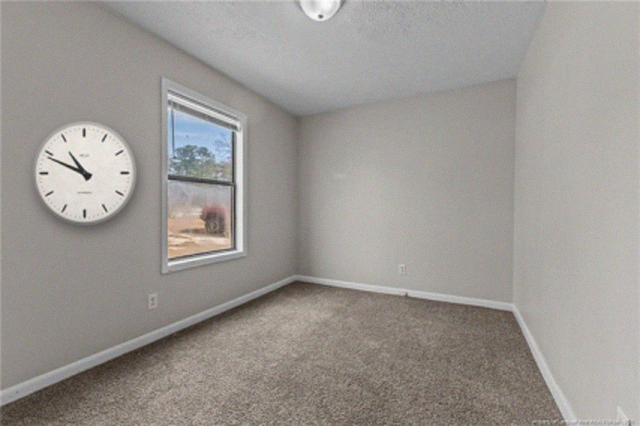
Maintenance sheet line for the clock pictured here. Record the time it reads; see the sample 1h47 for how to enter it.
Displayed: 10h49
